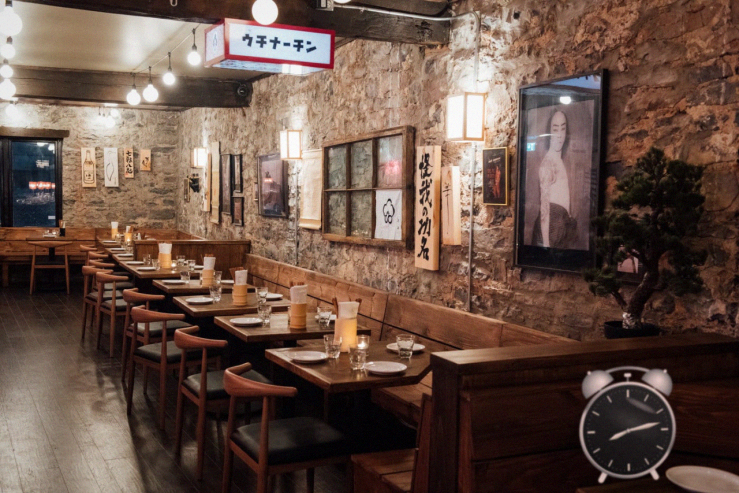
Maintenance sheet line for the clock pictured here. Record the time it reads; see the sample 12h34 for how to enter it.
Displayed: 8h13
